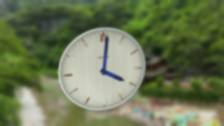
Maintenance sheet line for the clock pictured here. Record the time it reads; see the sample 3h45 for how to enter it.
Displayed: 4h01
